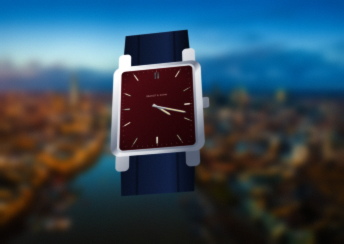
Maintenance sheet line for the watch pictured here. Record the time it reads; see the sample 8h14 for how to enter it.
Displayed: 4h18
